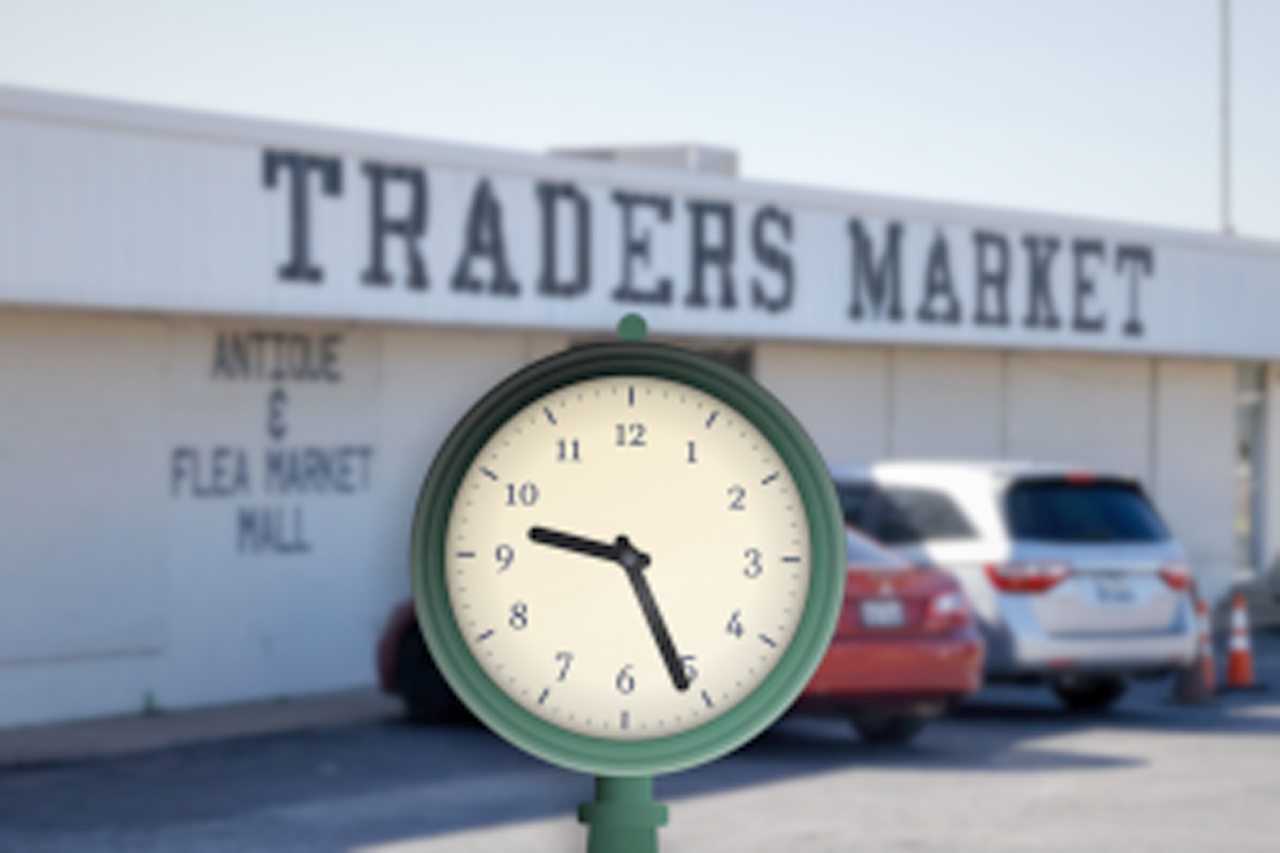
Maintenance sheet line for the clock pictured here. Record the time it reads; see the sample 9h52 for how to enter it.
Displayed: 9h26
